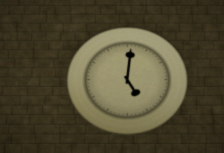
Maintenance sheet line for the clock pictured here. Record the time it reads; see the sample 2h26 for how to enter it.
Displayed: 5h01
